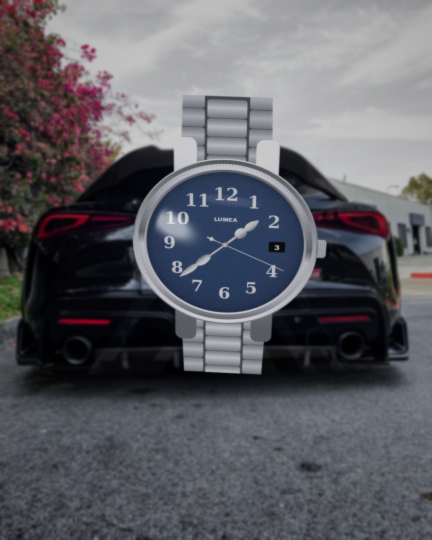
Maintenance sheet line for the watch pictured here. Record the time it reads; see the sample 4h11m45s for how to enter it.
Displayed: 1h38m19s
